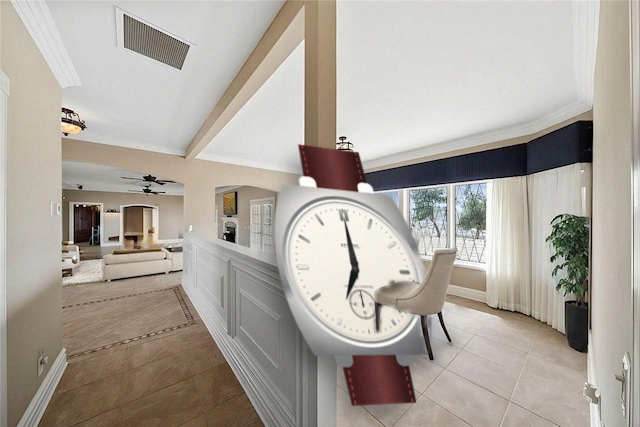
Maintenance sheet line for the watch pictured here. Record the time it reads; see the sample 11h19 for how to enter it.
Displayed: 7h00
